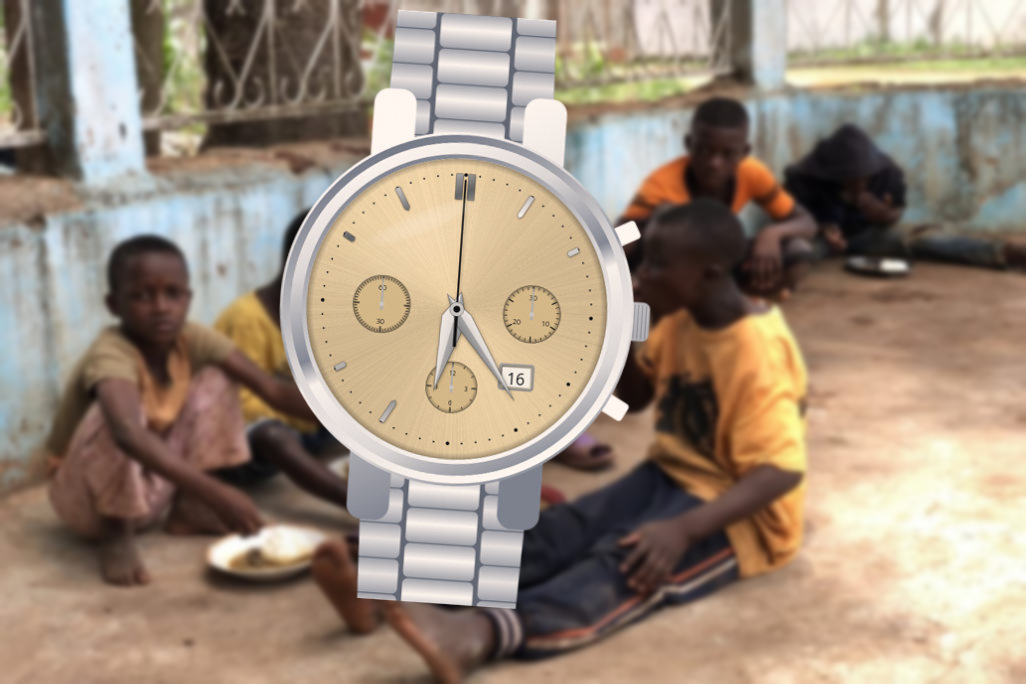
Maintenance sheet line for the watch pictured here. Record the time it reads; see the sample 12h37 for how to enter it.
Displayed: 6h24
